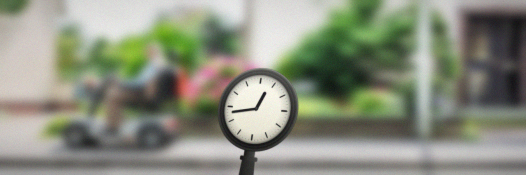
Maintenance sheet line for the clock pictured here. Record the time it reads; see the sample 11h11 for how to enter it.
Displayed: 12h43
